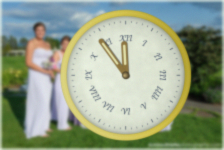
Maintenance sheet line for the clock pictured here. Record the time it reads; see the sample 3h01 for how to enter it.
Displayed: 11h54
